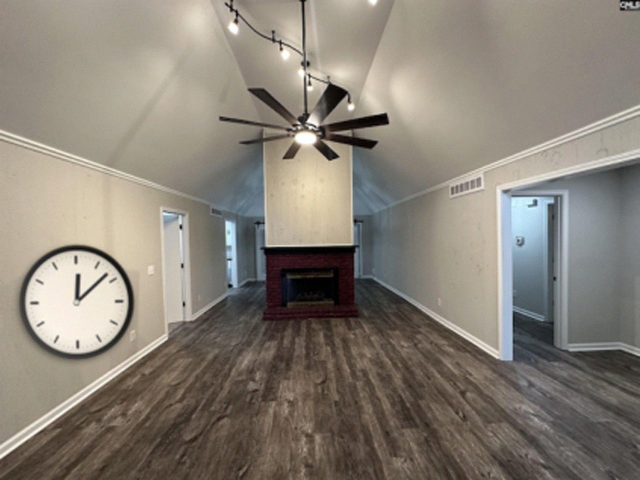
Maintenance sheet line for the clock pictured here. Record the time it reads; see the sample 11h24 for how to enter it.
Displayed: 12h08
